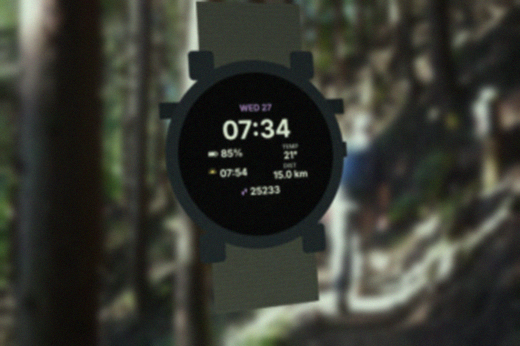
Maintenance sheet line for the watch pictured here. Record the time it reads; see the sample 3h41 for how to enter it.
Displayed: 7h34
